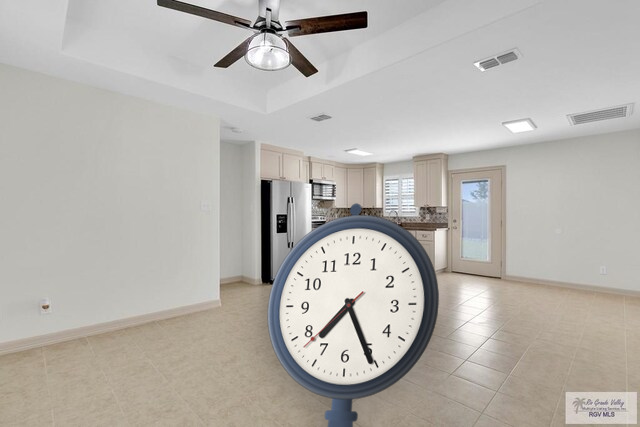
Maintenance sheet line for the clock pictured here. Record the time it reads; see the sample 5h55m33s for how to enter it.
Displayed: 7h25m38s
